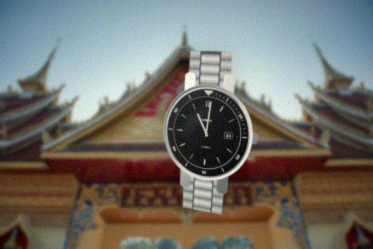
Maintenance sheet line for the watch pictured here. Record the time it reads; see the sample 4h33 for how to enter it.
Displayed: 11h01
